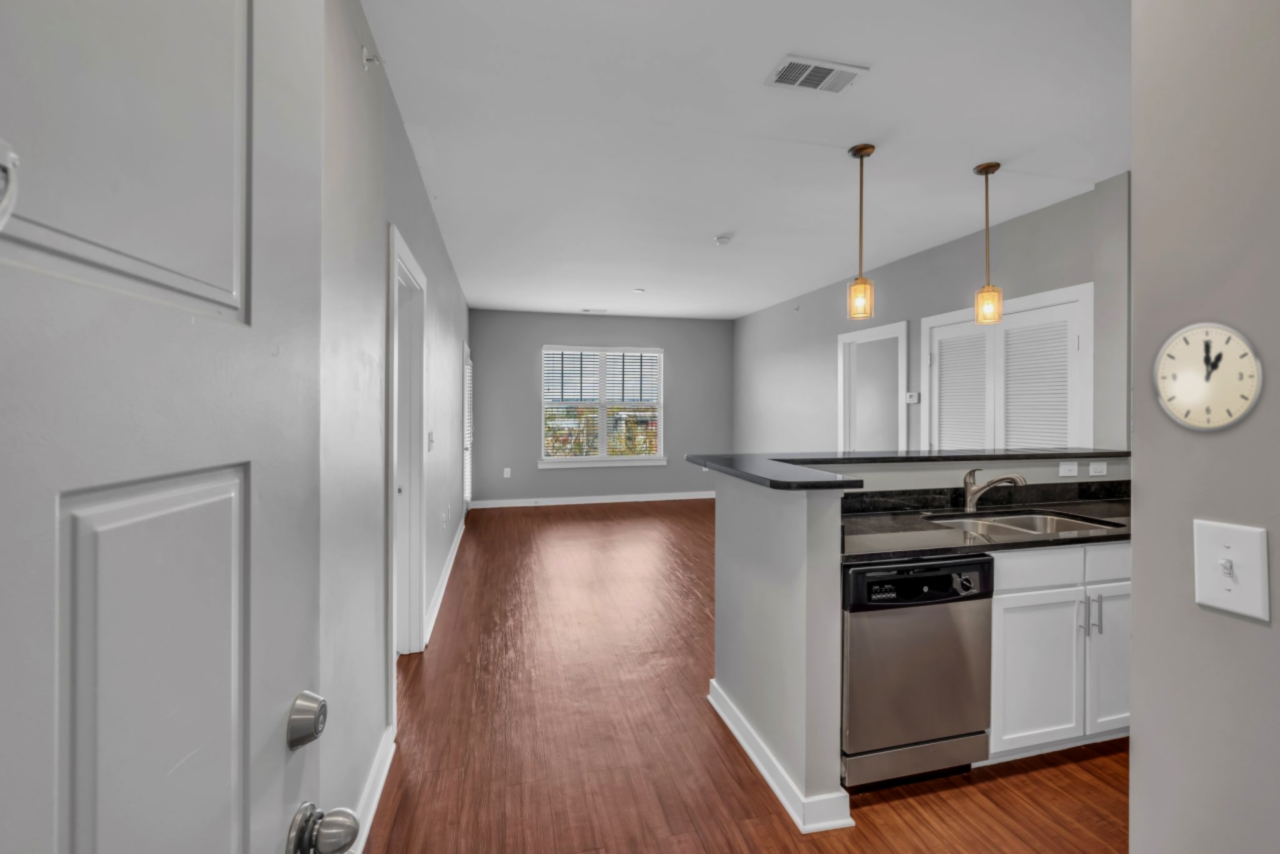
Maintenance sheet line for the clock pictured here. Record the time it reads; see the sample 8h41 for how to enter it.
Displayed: 1h00
